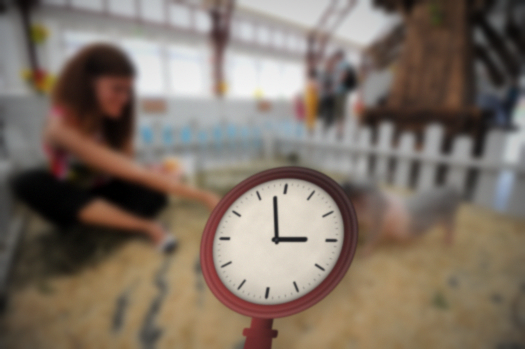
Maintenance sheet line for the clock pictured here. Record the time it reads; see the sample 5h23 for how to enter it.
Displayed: 2h58
